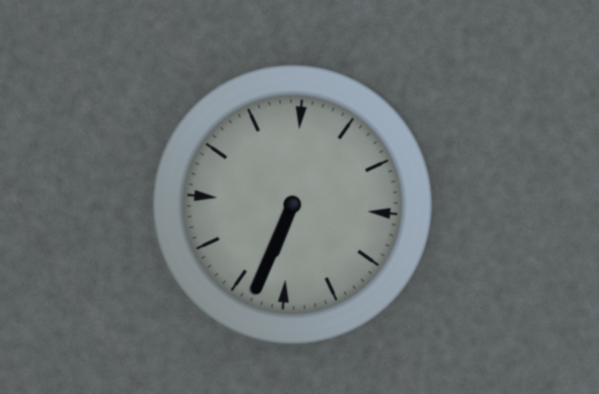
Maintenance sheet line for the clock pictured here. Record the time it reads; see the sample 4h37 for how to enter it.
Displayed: 6h33
